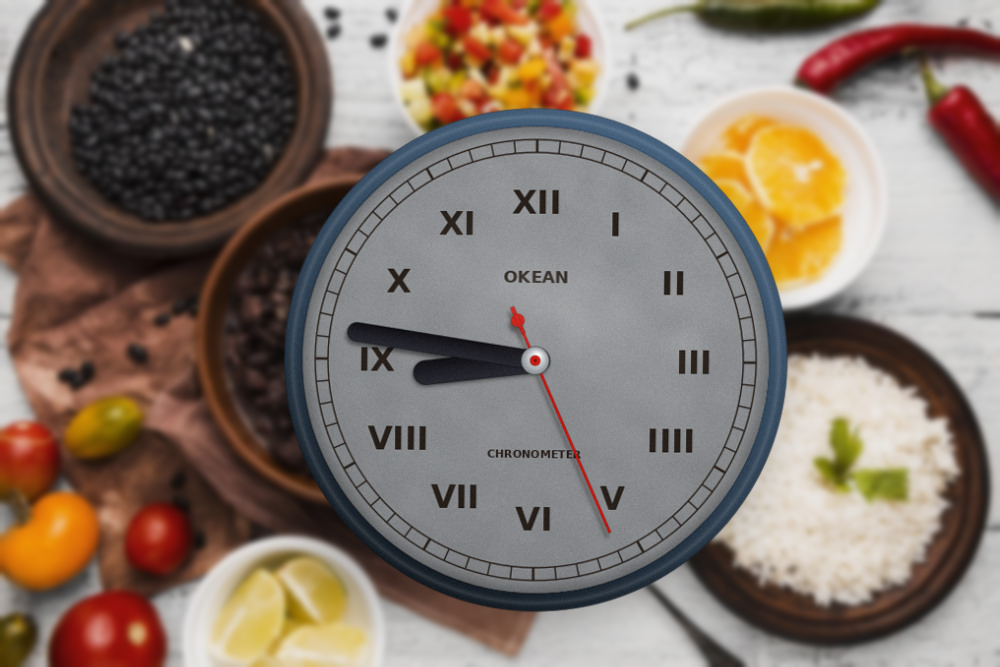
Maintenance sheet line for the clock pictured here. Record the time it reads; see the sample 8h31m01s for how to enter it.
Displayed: 8h46m26s
